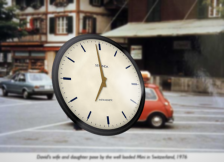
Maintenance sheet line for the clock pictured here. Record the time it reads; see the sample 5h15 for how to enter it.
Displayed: 6h59
